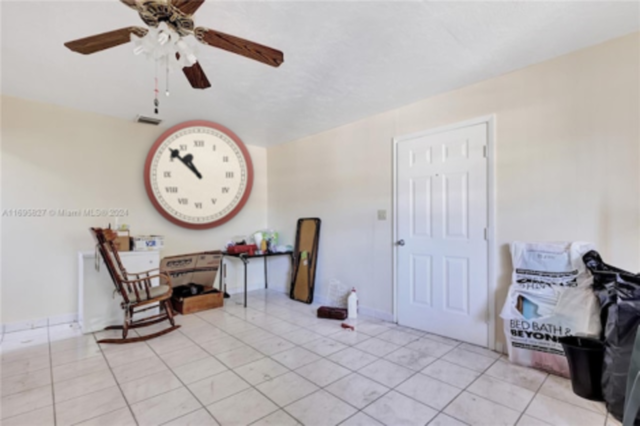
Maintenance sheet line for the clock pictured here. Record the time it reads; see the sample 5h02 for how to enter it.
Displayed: 10h52
